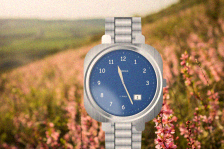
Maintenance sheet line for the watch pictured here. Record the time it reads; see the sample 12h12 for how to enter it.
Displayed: 11h26
